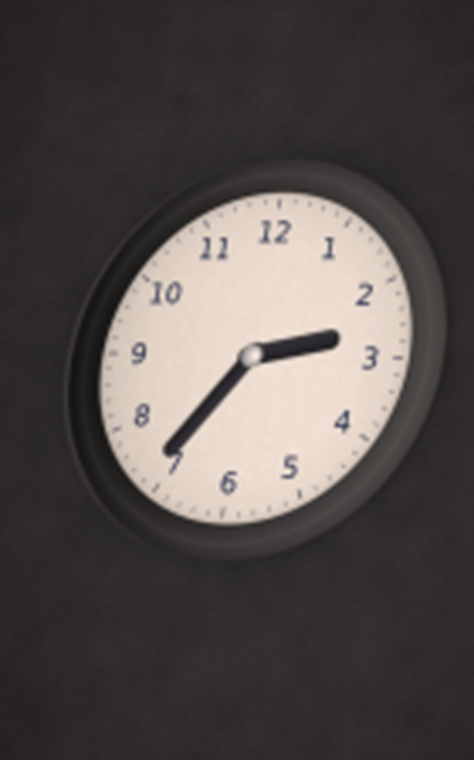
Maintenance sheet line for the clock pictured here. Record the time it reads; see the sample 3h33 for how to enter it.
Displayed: 2h36
